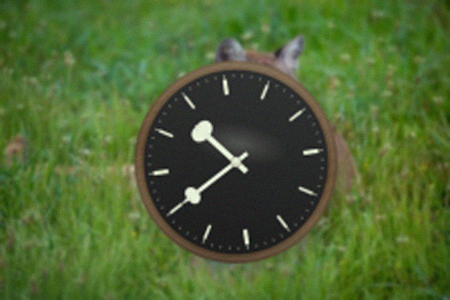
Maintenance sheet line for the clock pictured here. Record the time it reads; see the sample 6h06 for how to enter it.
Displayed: 10h40
